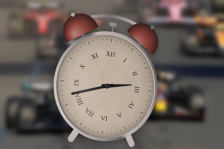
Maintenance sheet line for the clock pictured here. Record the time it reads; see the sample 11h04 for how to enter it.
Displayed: 2h42
